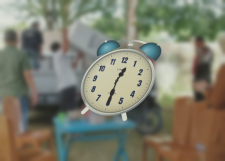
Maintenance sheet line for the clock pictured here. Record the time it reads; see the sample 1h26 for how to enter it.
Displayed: 12h30
